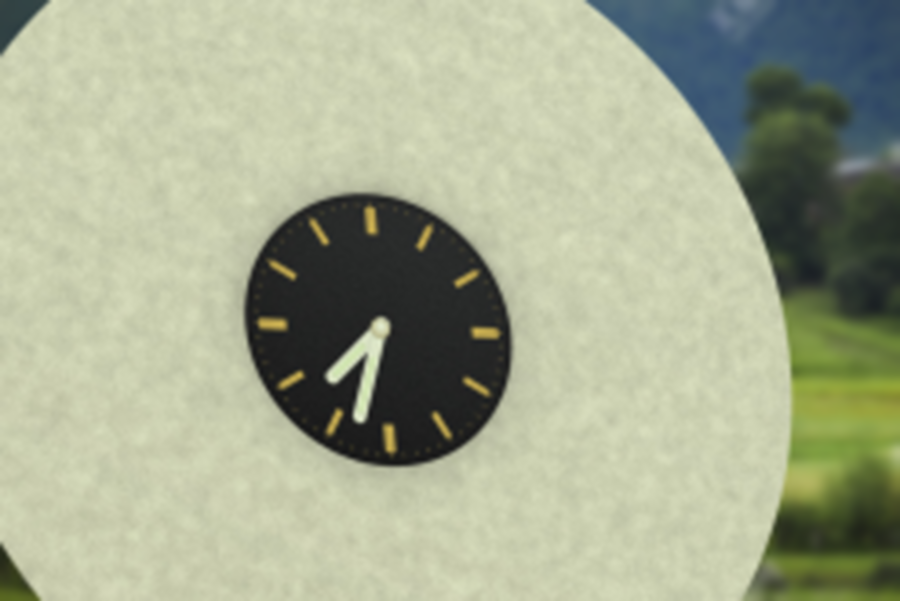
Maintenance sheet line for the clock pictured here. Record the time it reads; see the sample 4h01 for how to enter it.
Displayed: 7h33
